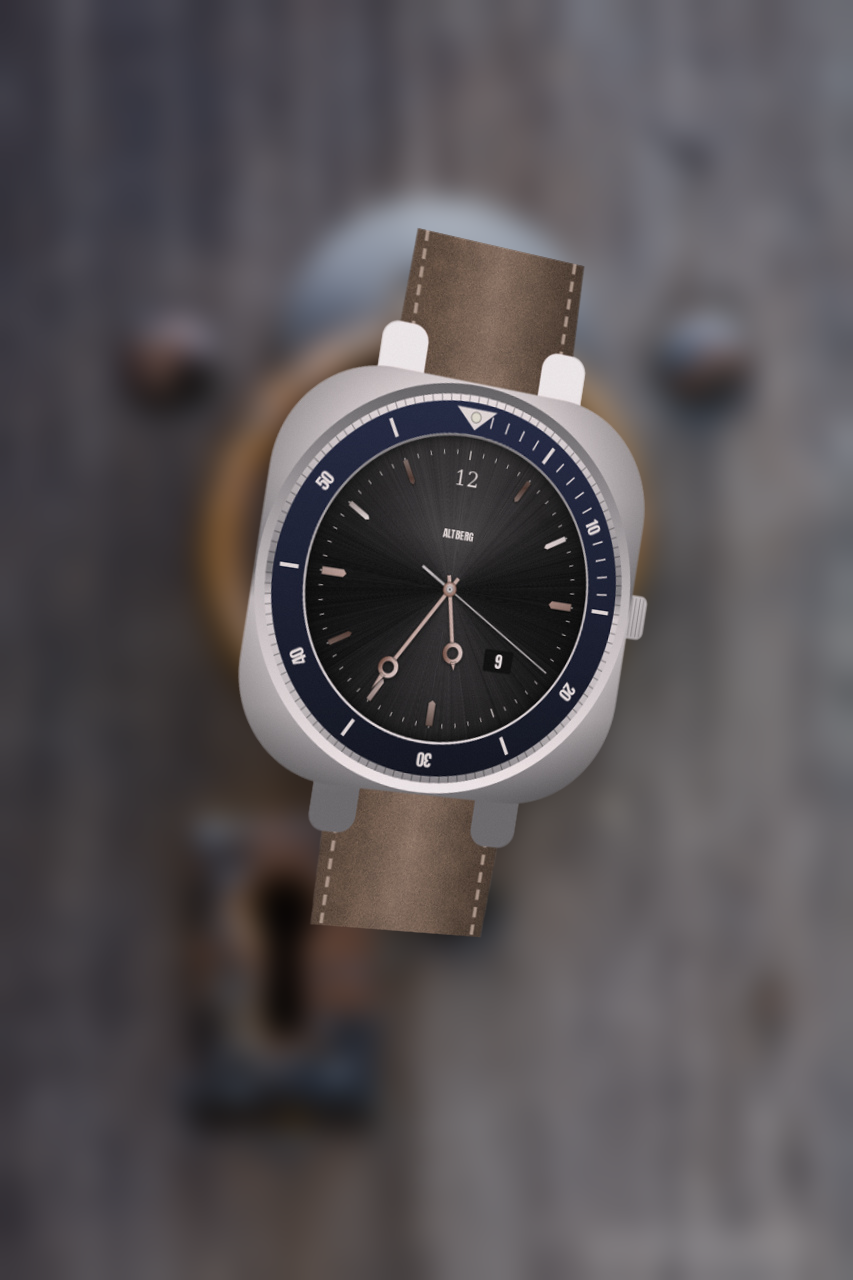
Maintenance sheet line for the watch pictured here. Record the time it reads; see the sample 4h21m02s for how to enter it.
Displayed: 5h35m20s
